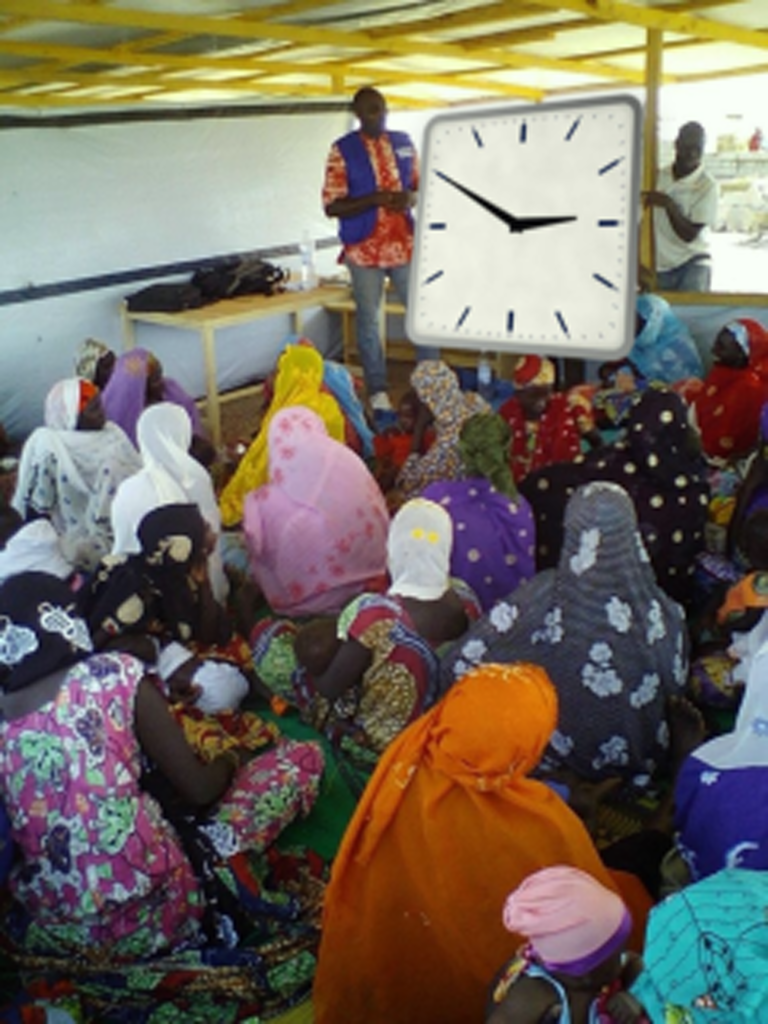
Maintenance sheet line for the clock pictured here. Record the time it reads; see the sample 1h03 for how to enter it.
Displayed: 2h50
